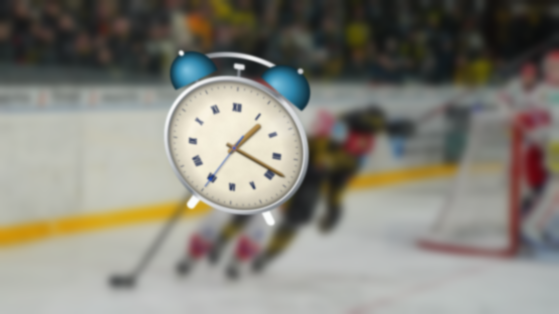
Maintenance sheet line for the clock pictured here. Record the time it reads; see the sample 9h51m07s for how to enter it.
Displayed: 1h18m35s
